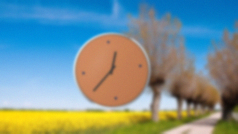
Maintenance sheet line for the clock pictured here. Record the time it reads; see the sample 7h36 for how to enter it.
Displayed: 12h38
